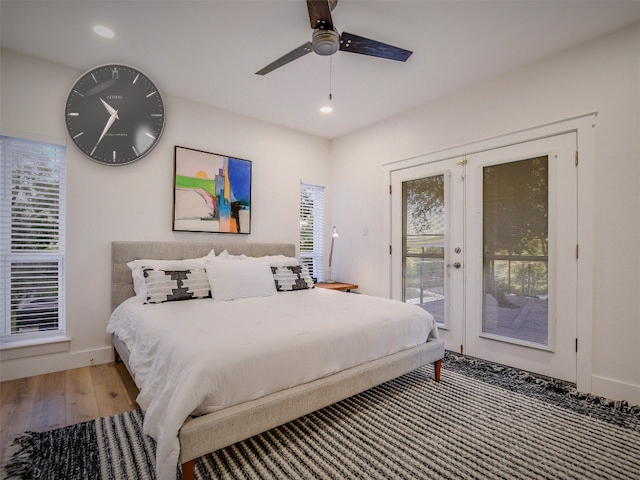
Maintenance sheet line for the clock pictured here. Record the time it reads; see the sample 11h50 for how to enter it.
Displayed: 10h35
